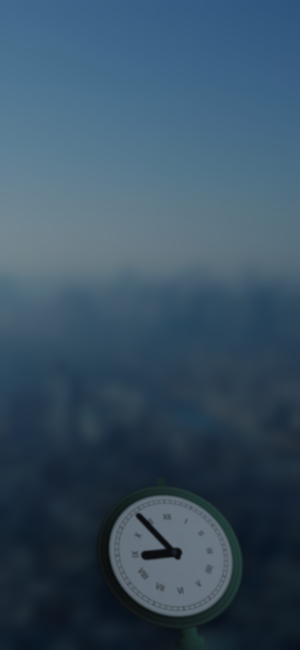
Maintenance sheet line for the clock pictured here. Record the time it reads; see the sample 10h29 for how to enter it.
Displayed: 8h54
